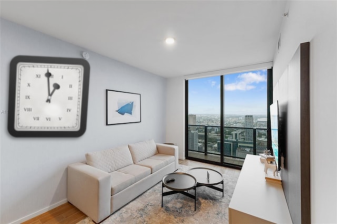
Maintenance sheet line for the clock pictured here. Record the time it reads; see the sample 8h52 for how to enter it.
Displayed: 12h59
